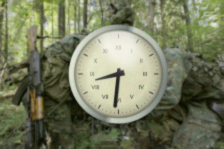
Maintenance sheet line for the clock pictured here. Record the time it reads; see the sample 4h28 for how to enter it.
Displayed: 8h31
